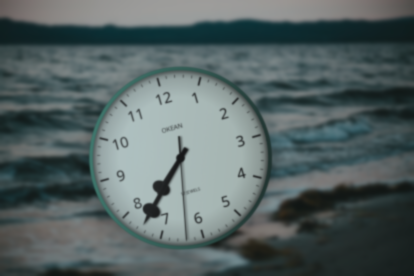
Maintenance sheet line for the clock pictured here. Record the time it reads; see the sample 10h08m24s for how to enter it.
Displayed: 7h37m32s
